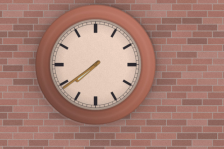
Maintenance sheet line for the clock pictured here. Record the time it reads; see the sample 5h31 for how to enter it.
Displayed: 7h39
